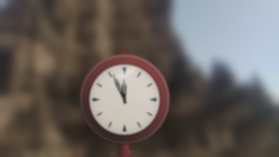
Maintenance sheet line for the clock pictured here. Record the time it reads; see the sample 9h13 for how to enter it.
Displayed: 11h56
